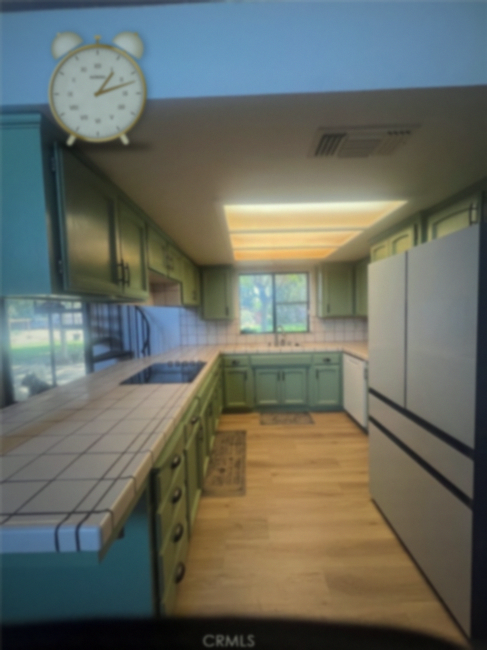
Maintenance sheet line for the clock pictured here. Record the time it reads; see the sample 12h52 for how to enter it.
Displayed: 1h12
